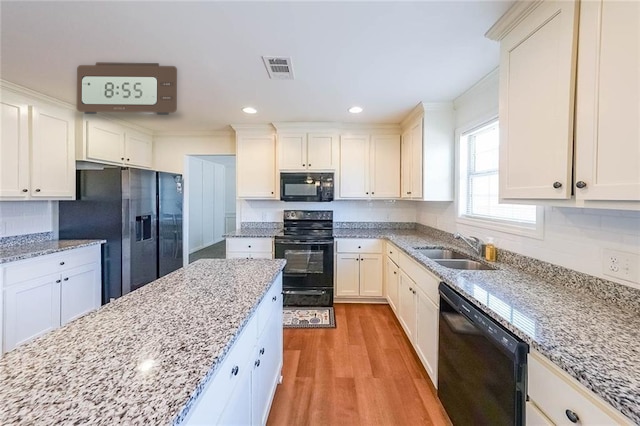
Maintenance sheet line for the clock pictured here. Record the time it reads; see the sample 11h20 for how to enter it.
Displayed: 8h55
